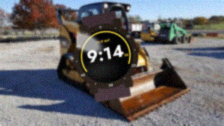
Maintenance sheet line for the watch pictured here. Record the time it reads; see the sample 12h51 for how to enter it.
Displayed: 9h14
